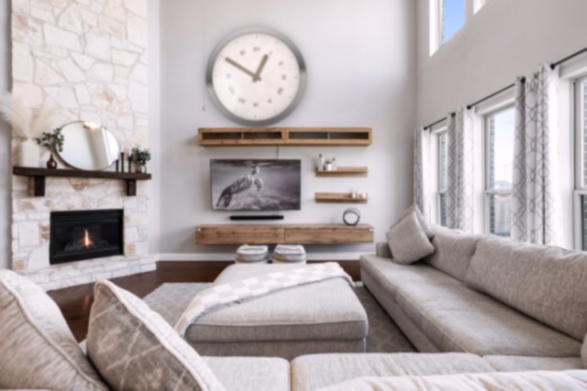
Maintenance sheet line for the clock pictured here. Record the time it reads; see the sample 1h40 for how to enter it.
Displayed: 12h50
